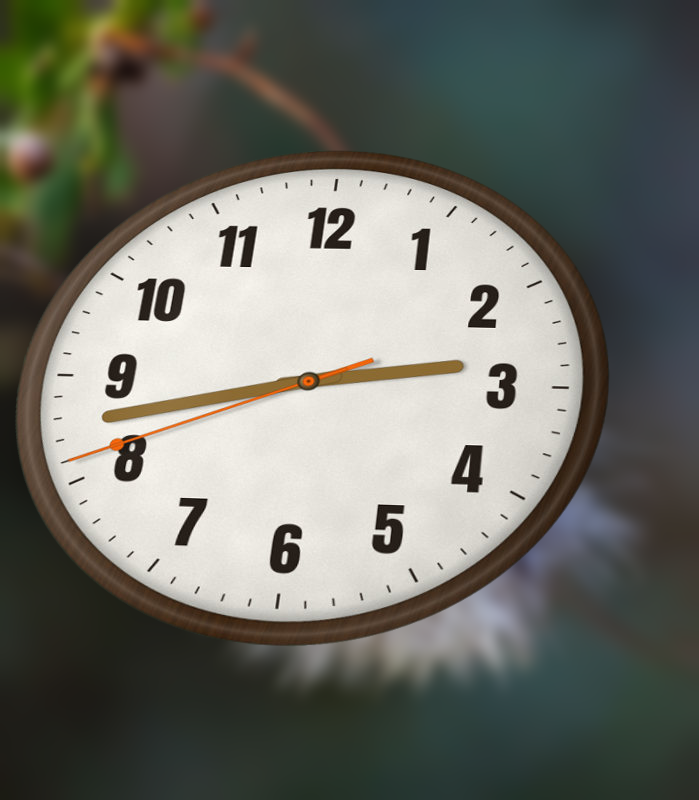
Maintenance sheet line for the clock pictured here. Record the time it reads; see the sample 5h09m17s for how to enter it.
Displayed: 2h42m41s
